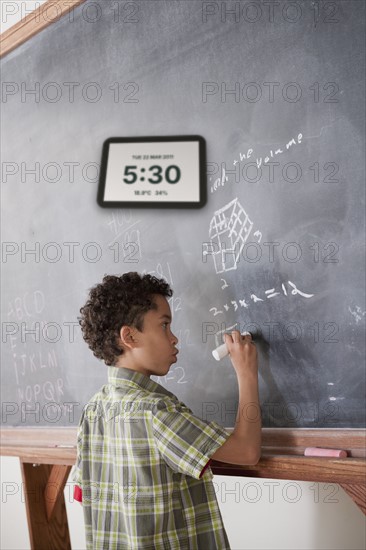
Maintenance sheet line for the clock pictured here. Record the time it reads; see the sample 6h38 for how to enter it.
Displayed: 5h30
